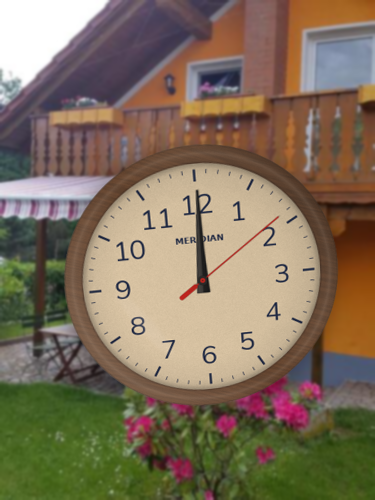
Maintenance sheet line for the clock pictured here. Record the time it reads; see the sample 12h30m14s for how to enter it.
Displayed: 12h00m09s
